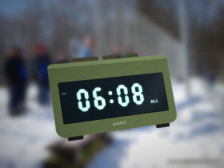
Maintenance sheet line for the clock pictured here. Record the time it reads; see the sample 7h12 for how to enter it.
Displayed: 6h08
